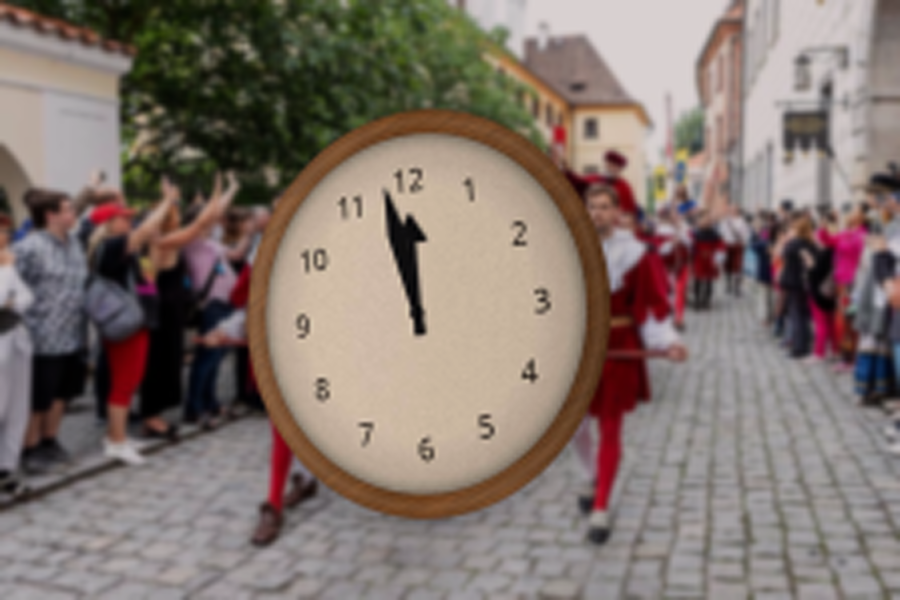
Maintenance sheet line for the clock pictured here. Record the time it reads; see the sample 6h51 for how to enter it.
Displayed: 11h58
